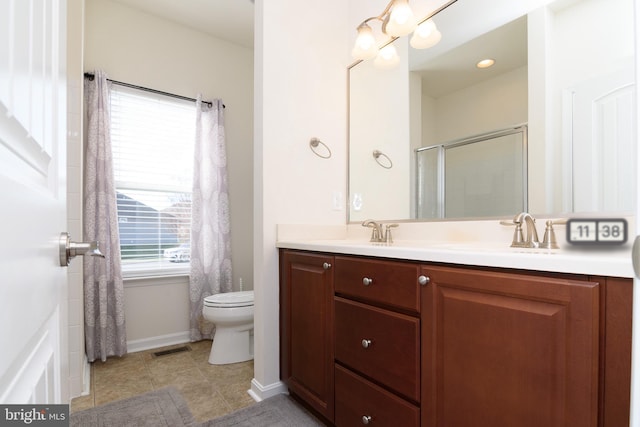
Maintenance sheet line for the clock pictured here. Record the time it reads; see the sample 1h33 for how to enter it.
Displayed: 11h38
